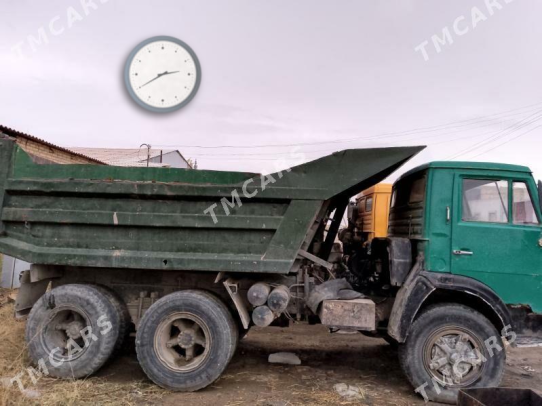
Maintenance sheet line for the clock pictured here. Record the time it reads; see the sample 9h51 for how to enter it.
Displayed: 2h40
